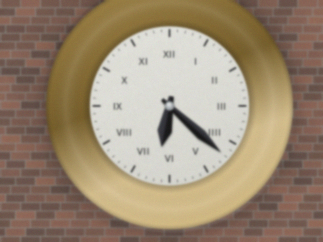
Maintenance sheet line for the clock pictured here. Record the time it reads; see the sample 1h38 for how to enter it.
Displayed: 6h22
